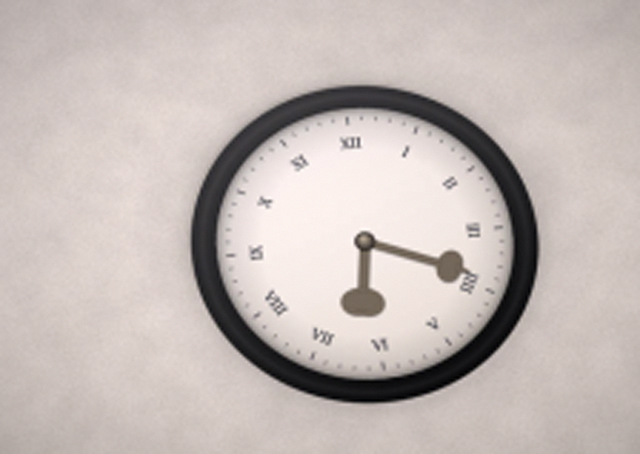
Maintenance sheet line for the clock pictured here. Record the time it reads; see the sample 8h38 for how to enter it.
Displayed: 6h19
